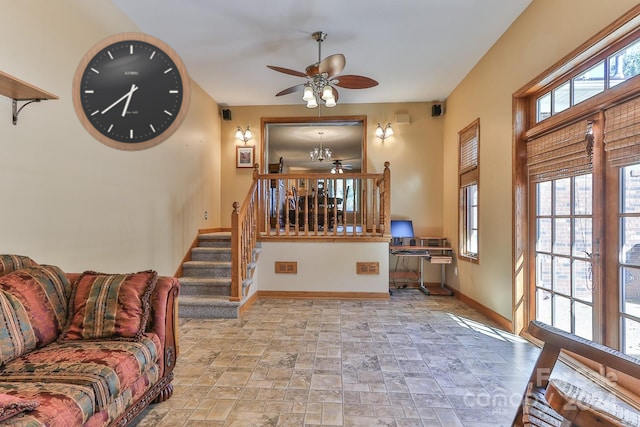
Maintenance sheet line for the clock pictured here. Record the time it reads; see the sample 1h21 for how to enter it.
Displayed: 6h39
